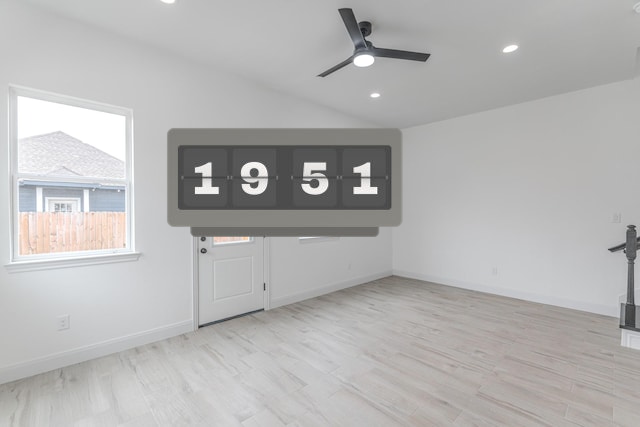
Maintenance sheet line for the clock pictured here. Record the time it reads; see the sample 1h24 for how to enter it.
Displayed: 19h51
